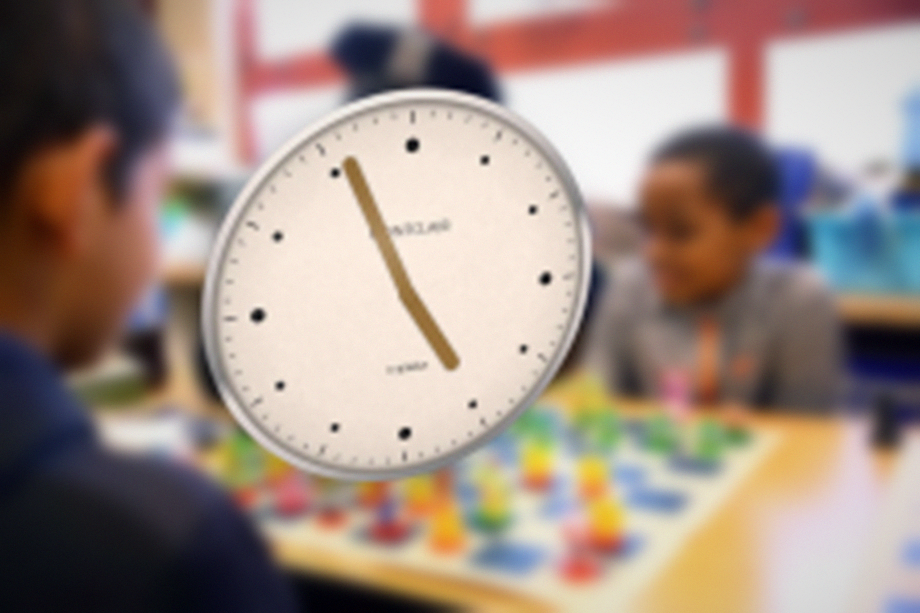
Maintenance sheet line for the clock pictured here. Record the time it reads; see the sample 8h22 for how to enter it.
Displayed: 4h56
